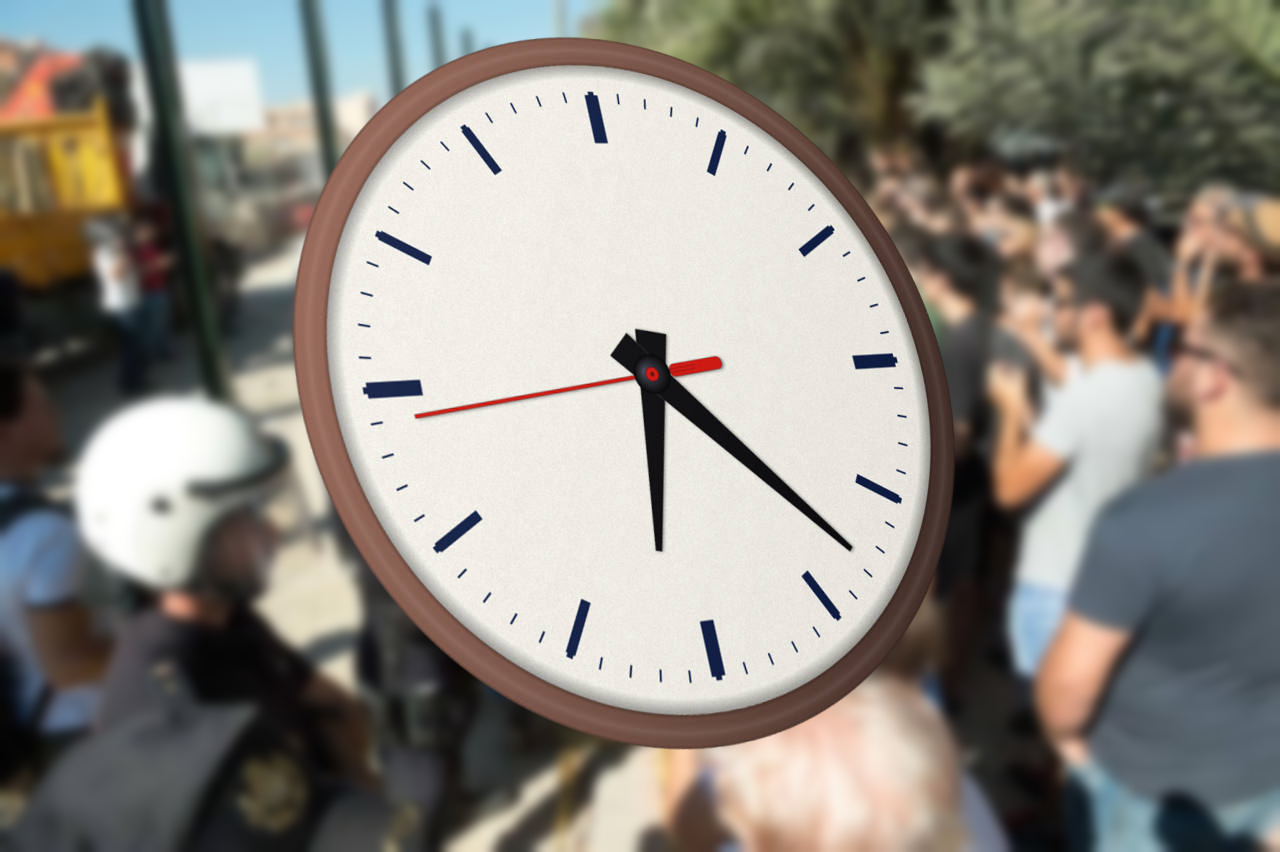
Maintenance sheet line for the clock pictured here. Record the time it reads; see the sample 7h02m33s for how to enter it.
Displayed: 6h22m44s
